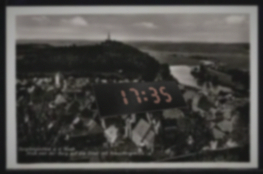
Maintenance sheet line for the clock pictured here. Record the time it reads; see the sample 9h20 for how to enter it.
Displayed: 17h35
